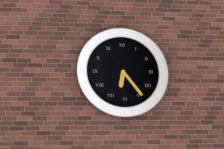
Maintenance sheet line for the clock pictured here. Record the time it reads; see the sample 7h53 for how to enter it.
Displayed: 6h24
